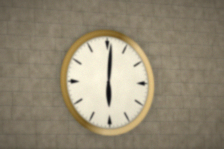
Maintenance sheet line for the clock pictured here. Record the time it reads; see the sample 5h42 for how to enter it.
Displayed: 6h01
